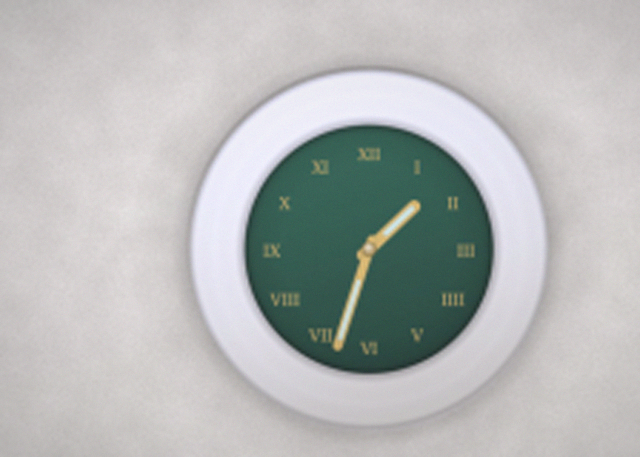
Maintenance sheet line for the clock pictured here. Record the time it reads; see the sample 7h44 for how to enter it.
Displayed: 1h33
